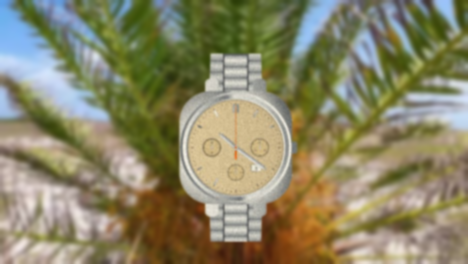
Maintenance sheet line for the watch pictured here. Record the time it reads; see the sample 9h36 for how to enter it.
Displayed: 10h21
